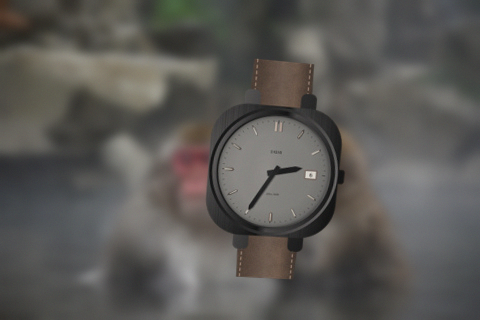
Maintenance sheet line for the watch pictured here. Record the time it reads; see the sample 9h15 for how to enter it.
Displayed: 2h35
